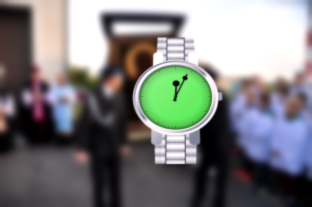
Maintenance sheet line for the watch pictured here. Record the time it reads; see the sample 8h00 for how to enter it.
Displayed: 12h04
